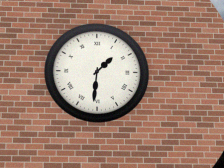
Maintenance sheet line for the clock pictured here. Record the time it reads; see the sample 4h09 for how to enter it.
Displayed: 1h31
